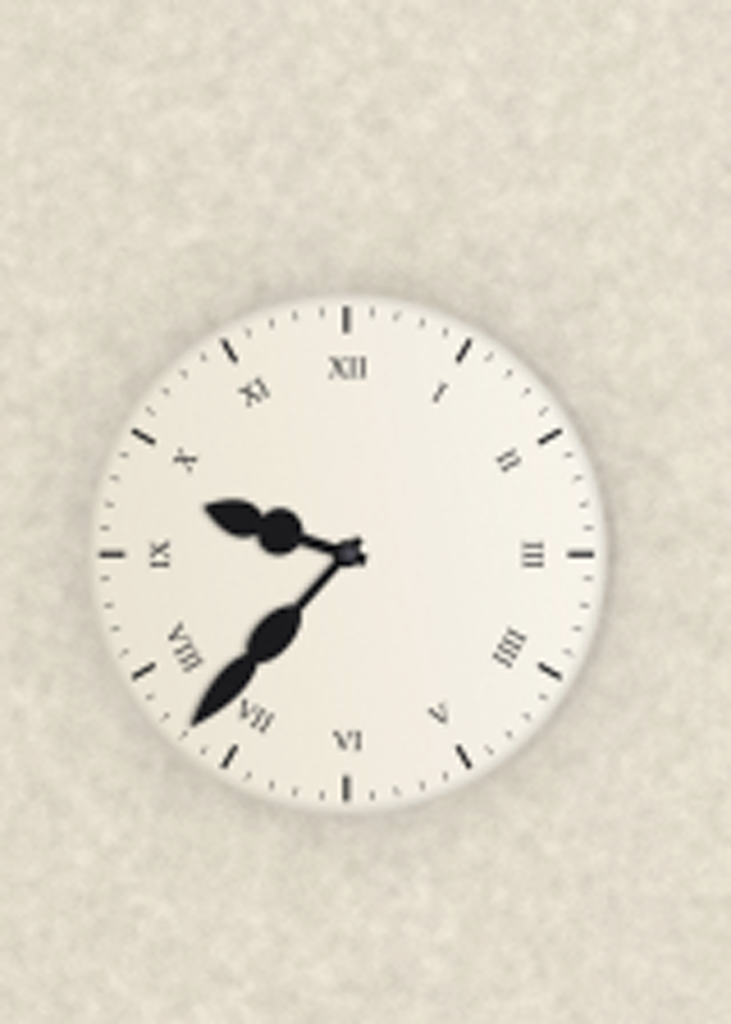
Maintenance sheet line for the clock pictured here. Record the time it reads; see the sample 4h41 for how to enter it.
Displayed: 9h37
